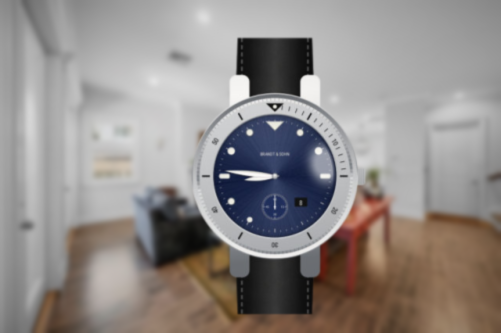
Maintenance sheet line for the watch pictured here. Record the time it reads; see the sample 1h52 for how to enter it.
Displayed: 8h46
